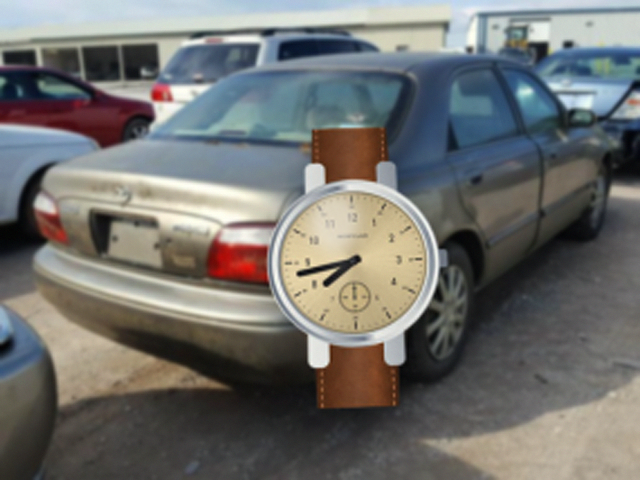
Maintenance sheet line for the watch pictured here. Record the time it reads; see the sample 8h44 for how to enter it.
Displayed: 7h43
